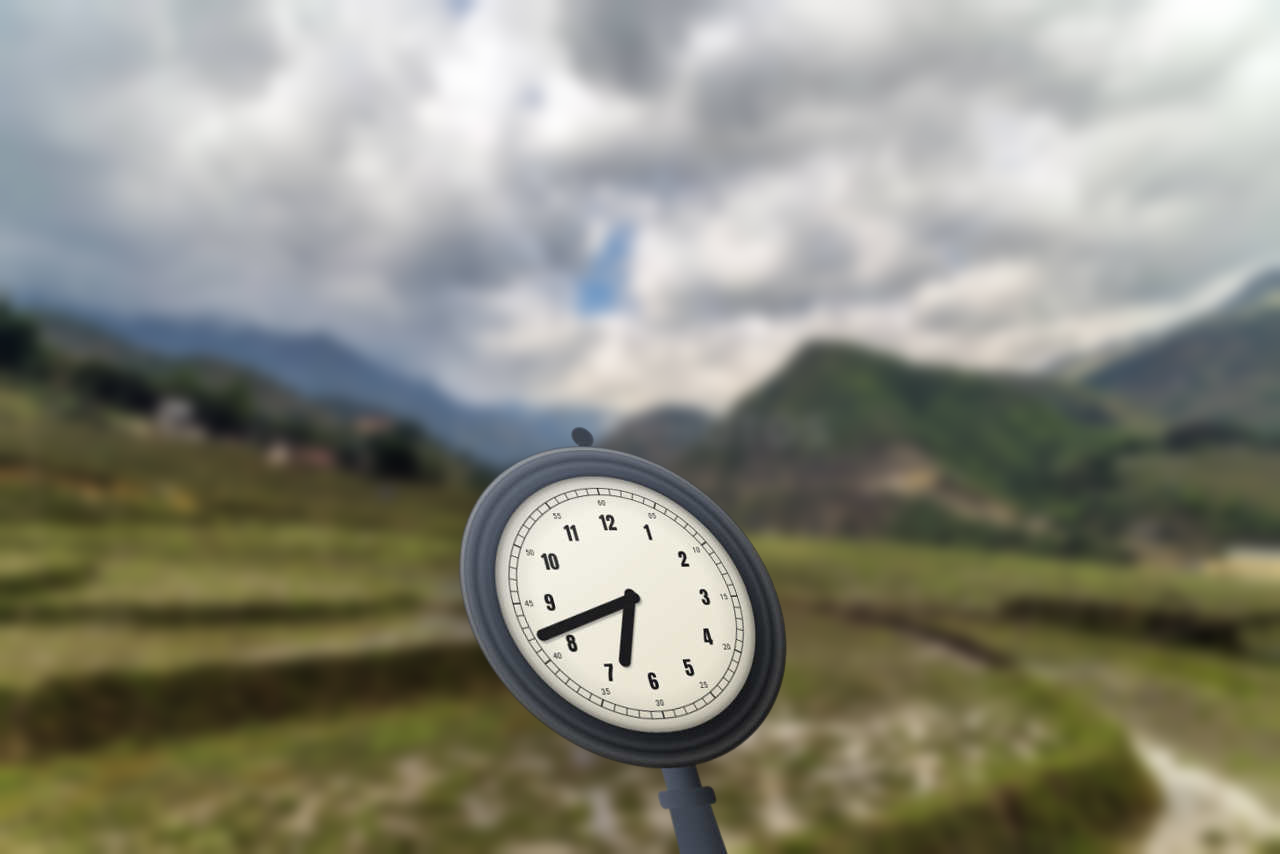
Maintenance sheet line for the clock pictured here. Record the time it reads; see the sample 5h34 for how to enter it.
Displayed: 6h42
